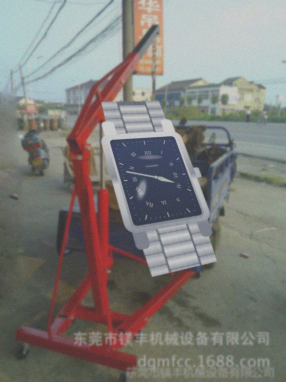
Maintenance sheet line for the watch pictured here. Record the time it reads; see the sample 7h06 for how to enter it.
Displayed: 3h48
